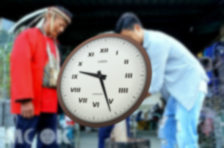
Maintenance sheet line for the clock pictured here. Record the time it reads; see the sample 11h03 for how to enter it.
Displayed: 9h26
